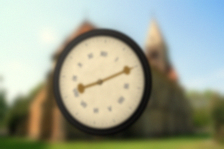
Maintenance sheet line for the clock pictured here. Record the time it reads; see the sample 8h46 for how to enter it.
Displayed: 8h10
